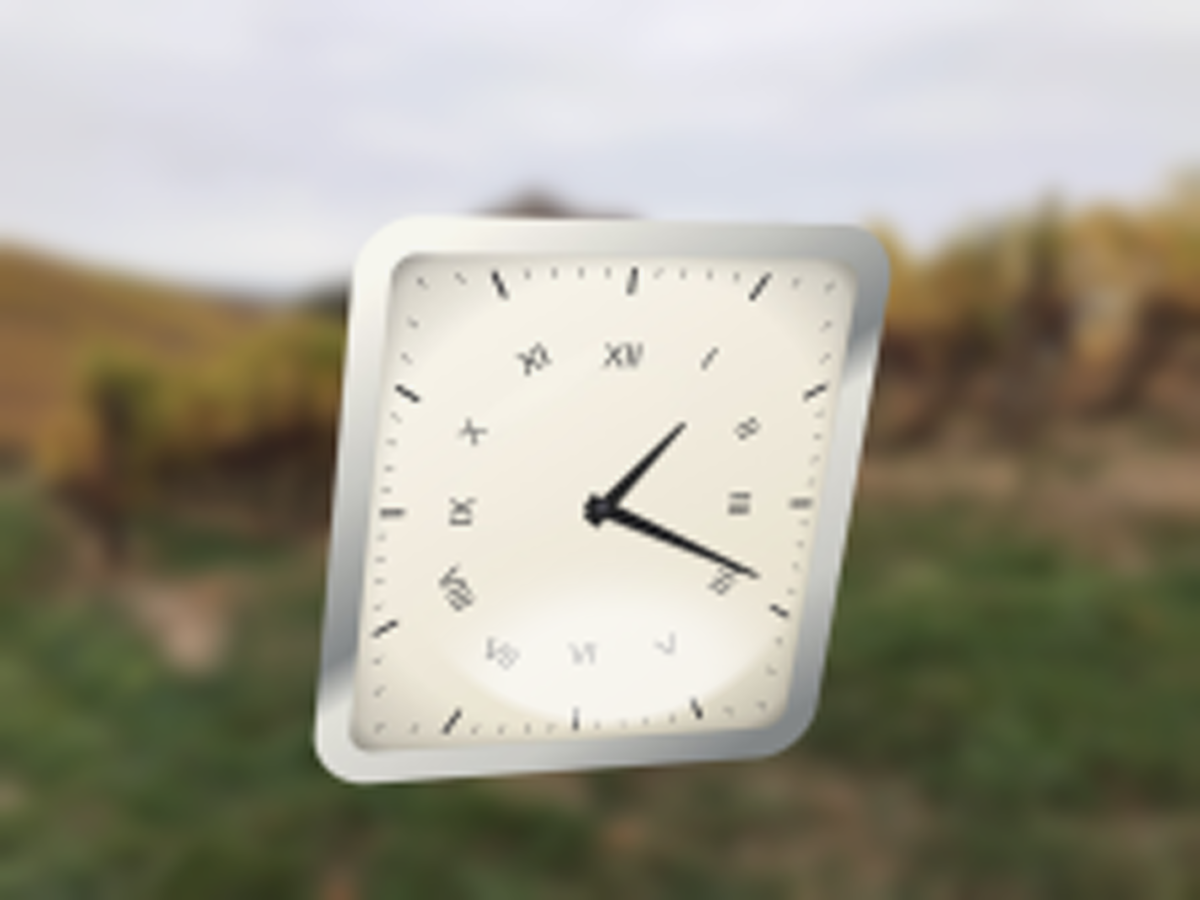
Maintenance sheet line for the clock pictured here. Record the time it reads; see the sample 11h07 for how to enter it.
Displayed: 1h19
